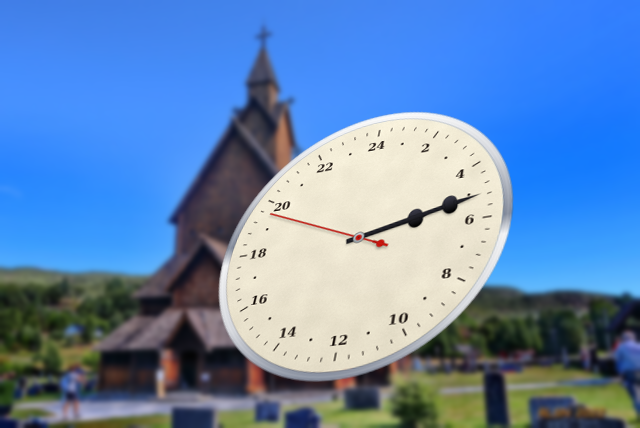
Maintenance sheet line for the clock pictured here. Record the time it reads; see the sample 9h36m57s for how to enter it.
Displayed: 5h12m49s
